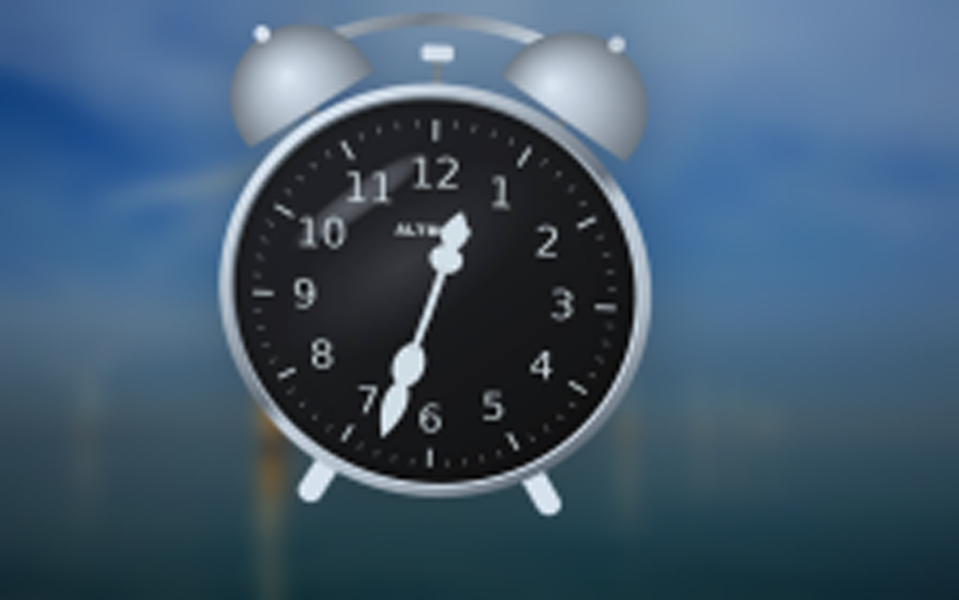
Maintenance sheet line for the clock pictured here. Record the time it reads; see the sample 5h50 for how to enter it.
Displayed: 12h33
